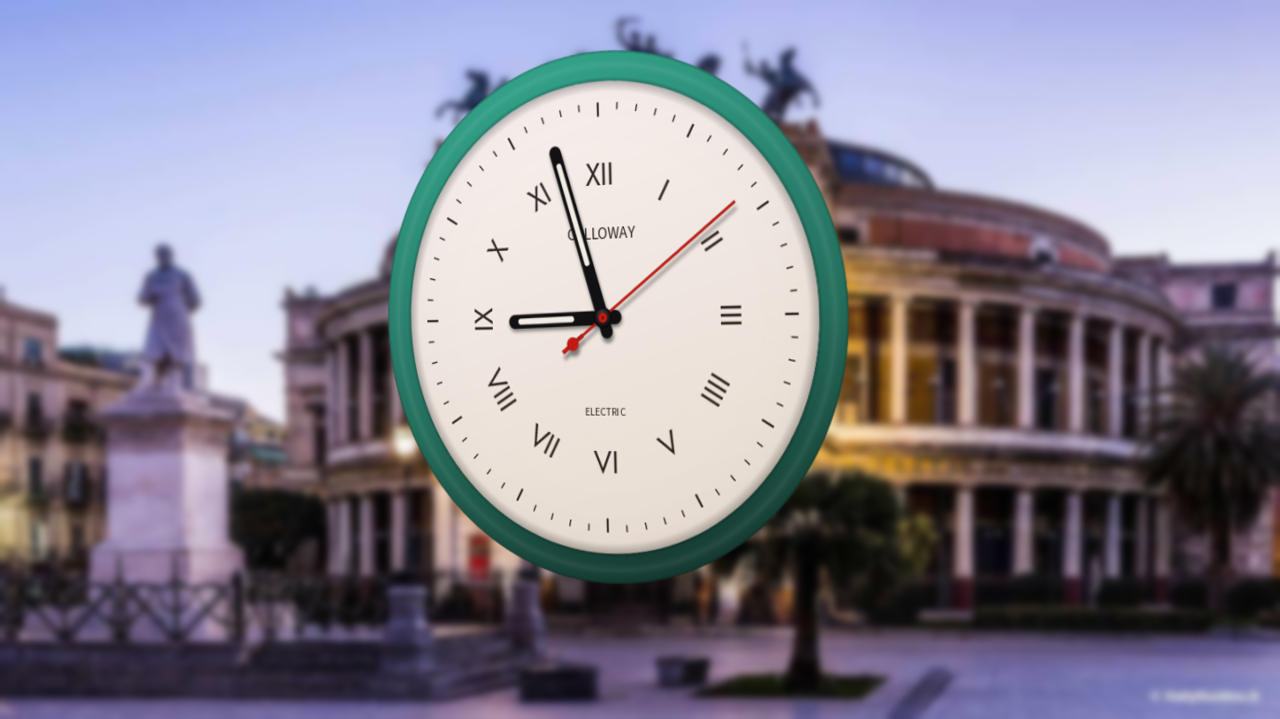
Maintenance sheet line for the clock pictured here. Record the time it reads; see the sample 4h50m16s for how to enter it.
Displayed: 8h57m09s
